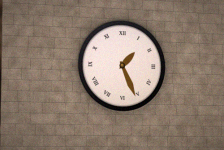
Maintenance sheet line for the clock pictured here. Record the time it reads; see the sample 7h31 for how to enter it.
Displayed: 1h26
